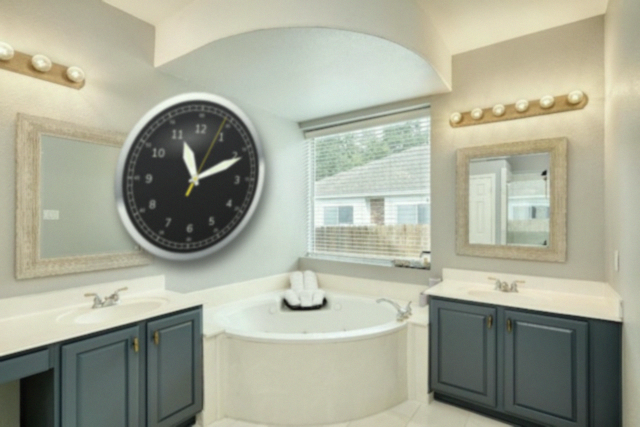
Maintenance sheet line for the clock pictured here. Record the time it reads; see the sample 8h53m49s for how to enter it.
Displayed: 11h11m04s
